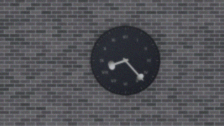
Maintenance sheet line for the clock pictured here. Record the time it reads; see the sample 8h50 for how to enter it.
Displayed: 8h23
